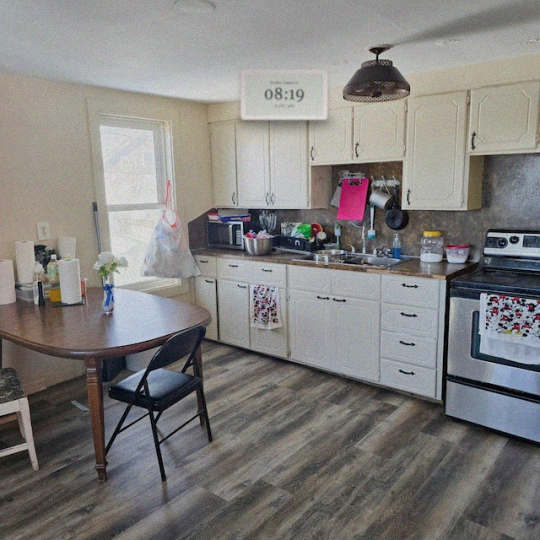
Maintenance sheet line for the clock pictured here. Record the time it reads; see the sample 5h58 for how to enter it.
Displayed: 8h19
